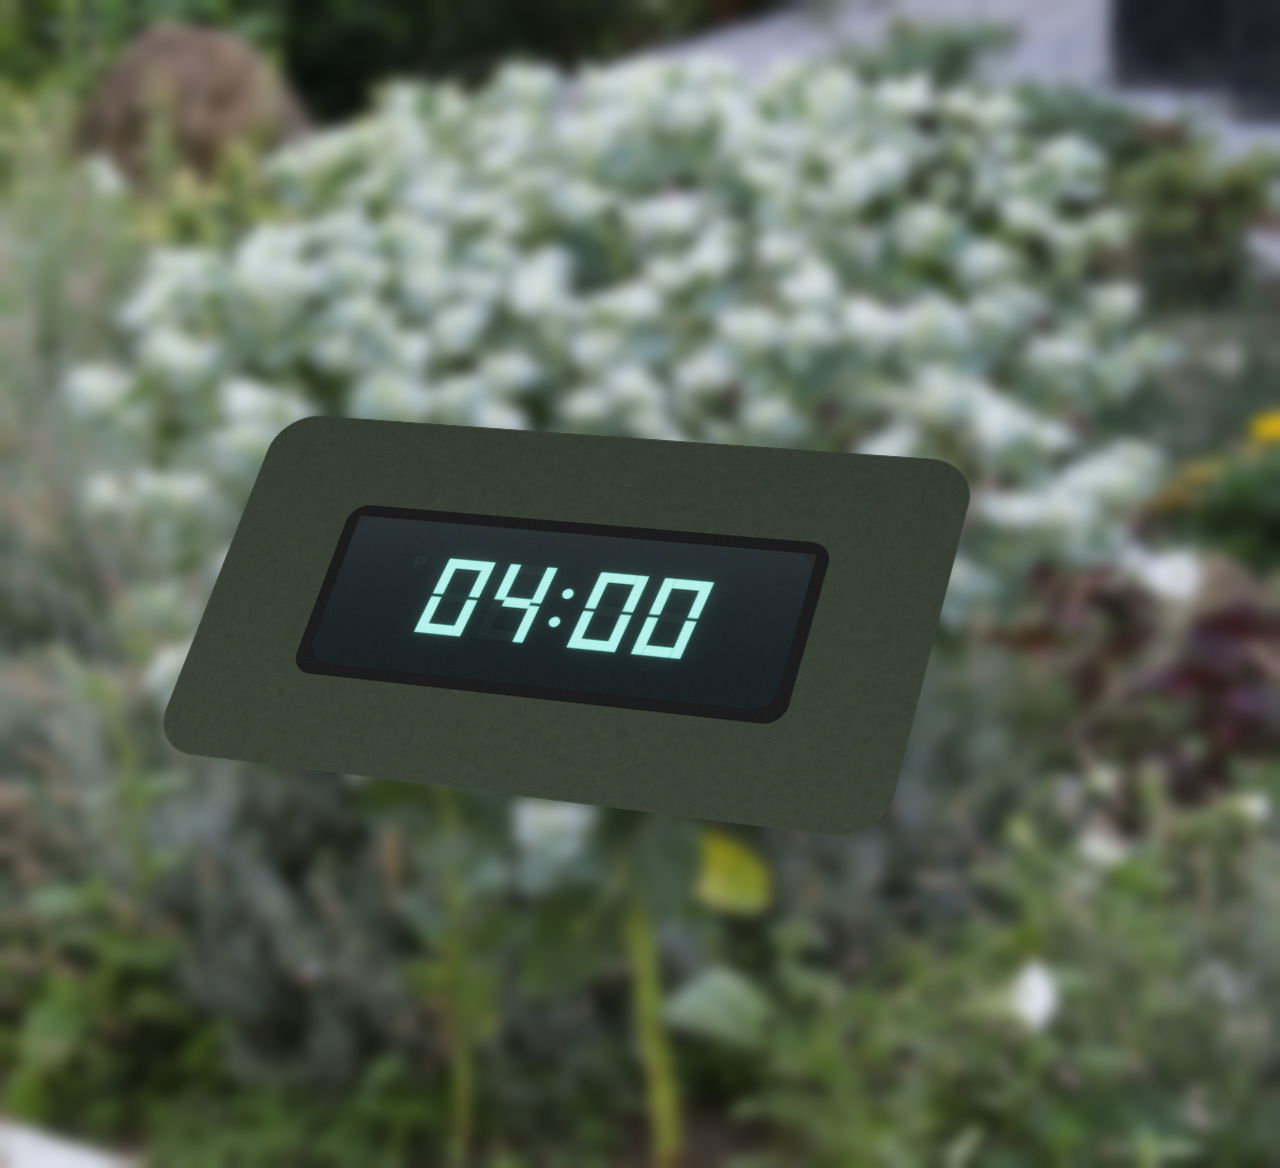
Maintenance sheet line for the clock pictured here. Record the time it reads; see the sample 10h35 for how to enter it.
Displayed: 4h00
